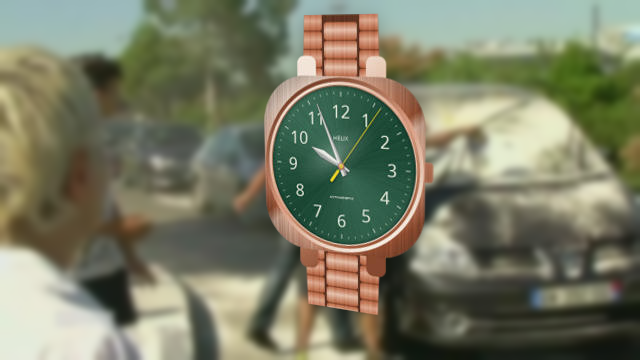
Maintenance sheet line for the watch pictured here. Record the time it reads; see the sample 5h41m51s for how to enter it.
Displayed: 9h56m06s
